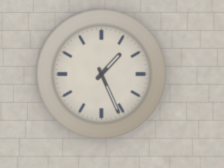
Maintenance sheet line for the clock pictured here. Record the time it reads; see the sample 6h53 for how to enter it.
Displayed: 1h26
